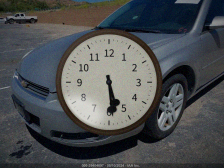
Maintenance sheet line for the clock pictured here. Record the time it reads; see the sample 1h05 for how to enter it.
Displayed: 5h29
